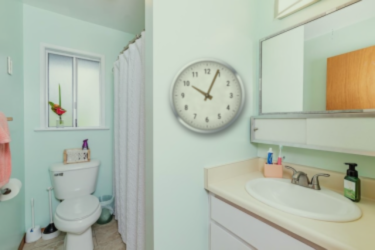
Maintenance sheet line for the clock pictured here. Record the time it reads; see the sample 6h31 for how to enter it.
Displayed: 10h04
